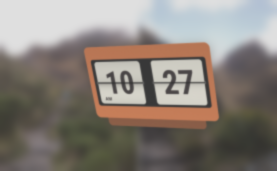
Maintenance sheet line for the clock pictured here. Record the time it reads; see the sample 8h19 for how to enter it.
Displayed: 10h27
